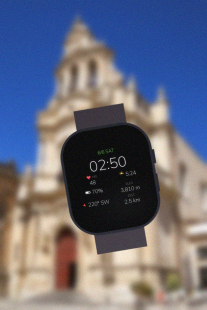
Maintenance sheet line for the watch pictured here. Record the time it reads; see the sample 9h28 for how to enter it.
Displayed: 2h50
